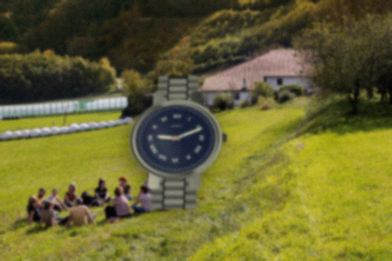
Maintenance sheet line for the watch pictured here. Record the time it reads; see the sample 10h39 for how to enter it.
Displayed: 9h11
